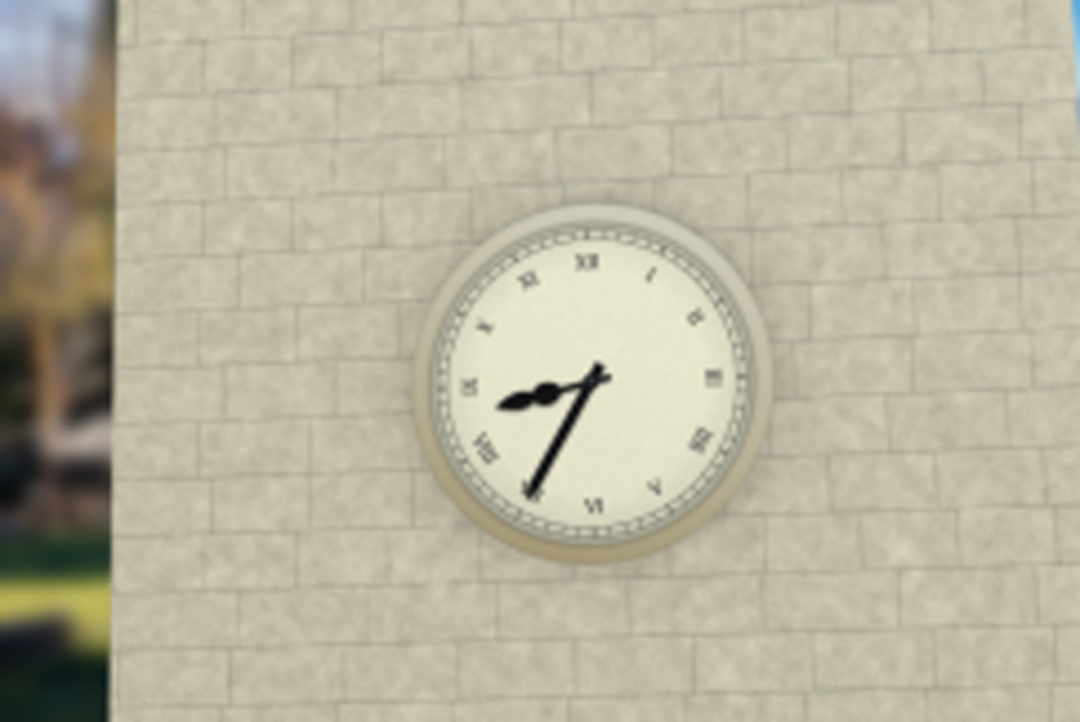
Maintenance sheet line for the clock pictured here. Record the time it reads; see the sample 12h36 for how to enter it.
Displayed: 8h35
